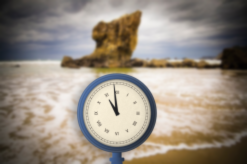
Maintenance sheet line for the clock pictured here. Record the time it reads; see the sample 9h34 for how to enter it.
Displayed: 10h59
